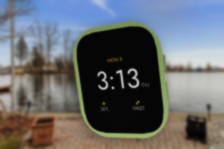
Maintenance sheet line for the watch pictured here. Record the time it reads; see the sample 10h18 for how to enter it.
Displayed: 3h13
